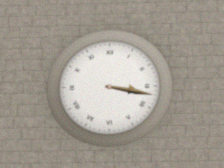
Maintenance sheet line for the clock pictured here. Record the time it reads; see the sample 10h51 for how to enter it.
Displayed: 3h17
